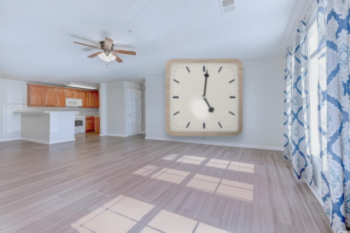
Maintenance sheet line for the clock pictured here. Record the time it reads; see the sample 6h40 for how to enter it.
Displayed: 5h01
